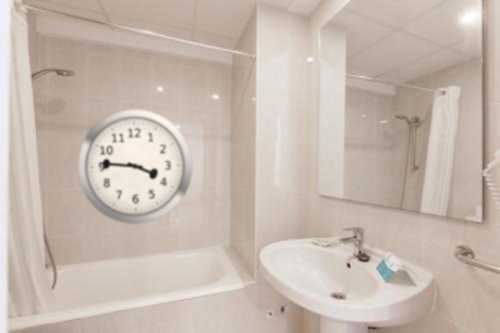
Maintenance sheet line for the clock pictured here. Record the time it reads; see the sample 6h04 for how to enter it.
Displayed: 3h46
